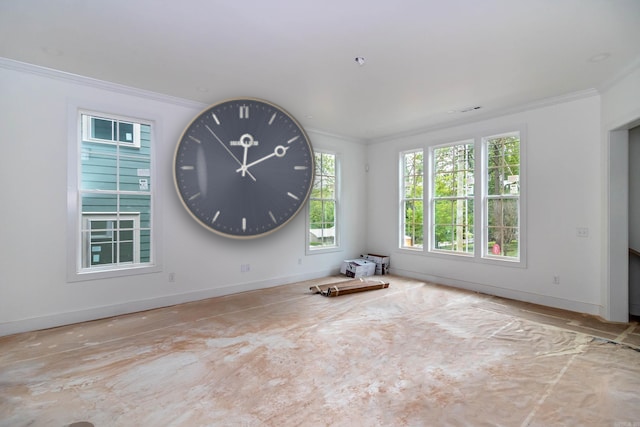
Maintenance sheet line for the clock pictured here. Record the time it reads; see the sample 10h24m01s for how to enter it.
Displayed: 12h10m53s
